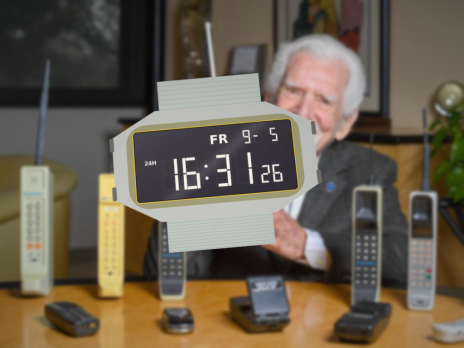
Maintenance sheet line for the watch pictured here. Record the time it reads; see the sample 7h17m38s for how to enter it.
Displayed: 16h31m26s
